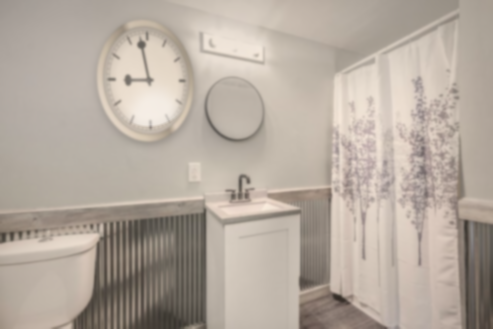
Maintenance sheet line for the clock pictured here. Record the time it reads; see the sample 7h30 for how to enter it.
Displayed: 8h58
